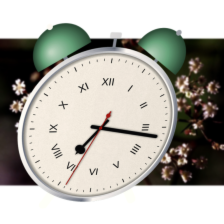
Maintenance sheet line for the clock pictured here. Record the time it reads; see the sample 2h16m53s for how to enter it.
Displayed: 7h16m34s
